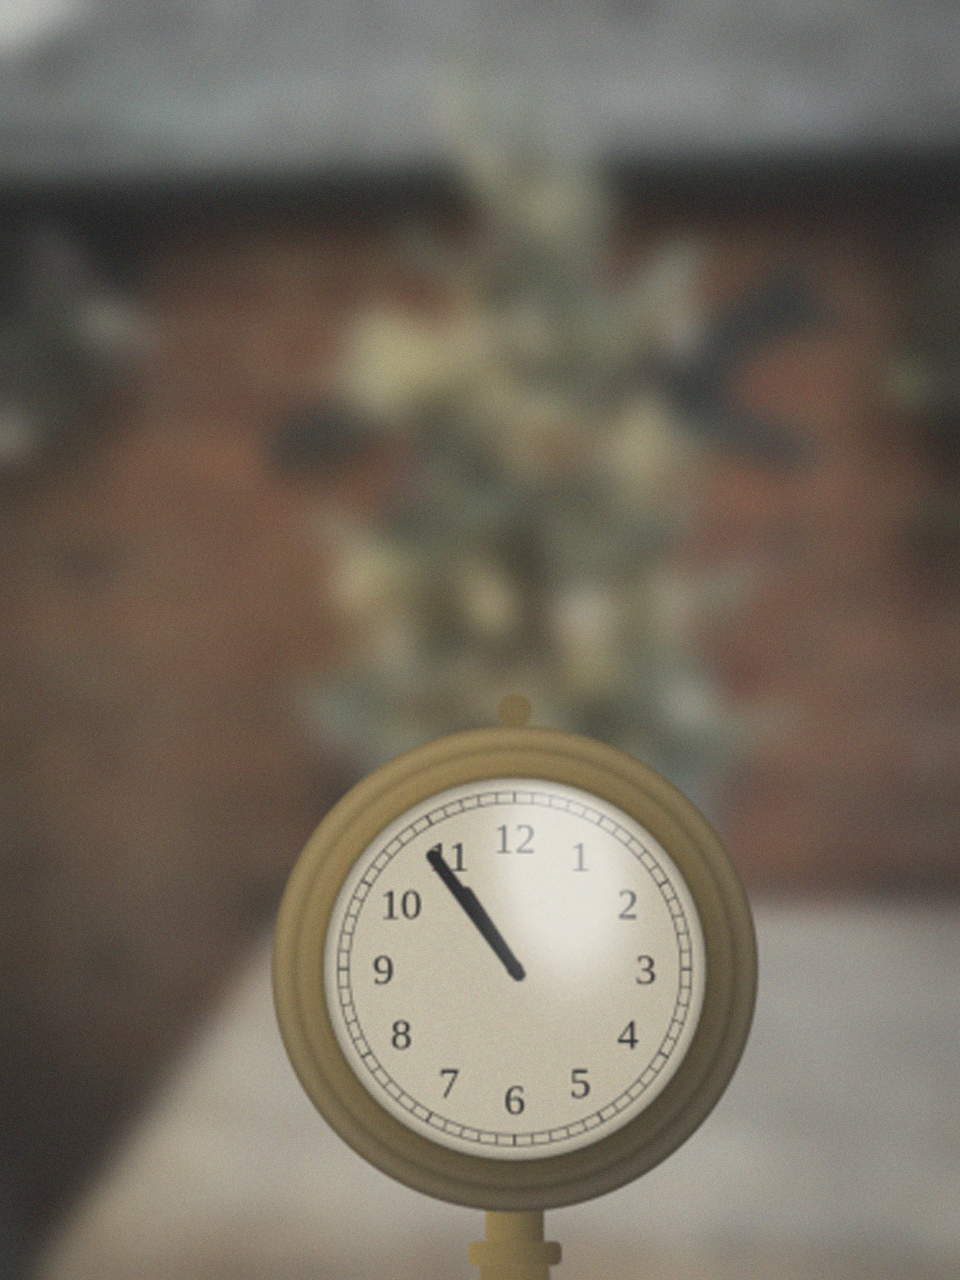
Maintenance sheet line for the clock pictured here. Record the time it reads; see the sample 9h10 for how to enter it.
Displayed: 10h54
